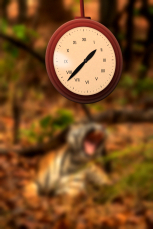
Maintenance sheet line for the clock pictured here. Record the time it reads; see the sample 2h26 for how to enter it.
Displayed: 1h38
